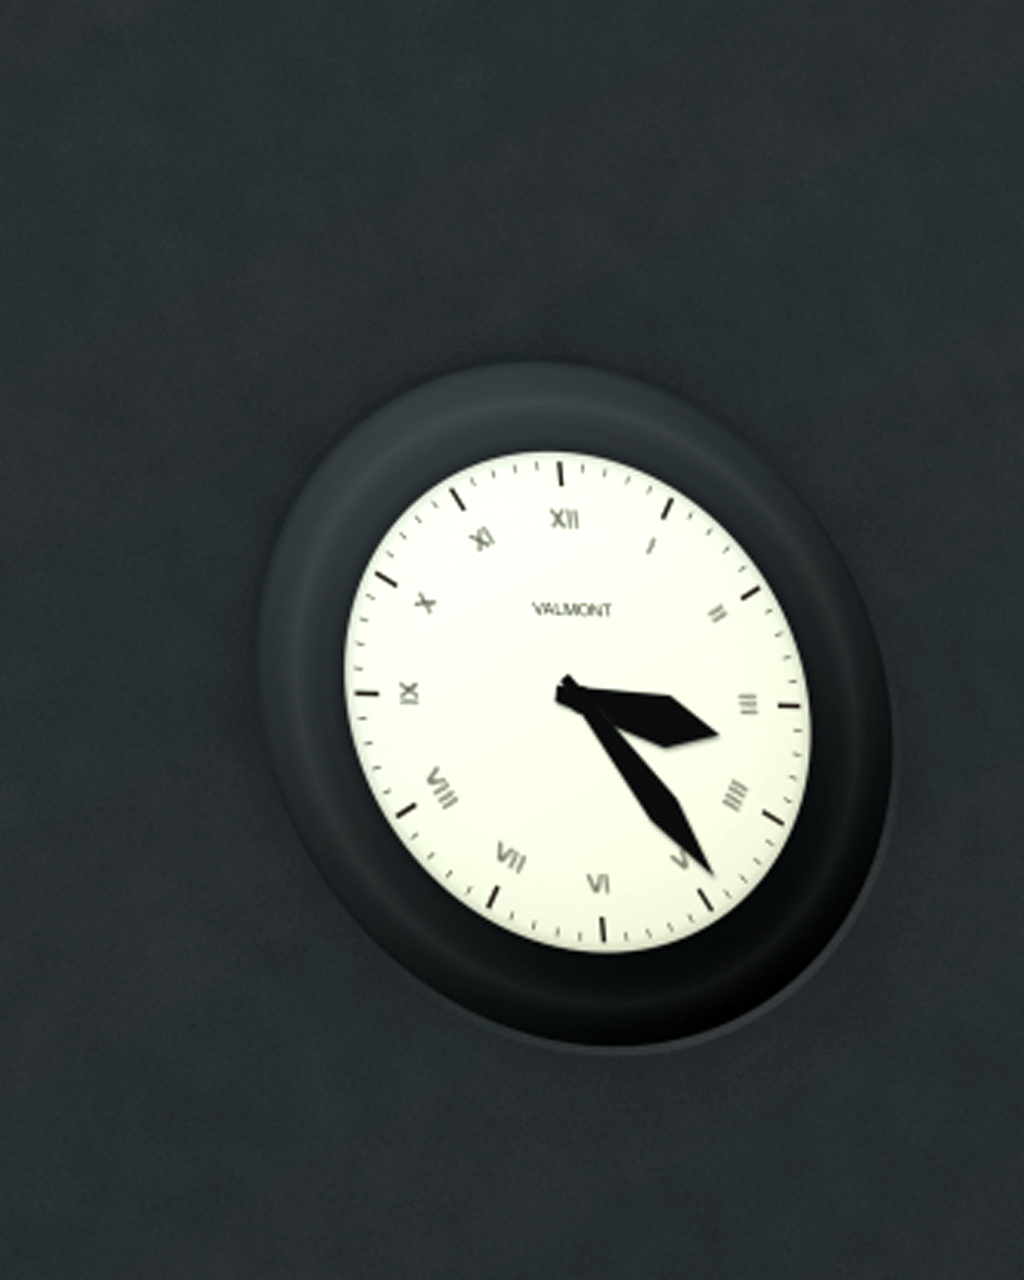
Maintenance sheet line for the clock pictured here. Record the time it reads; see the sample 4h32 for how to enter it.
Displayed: 3h24
